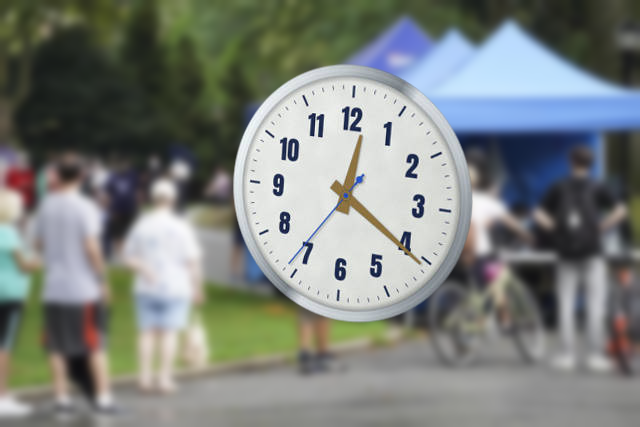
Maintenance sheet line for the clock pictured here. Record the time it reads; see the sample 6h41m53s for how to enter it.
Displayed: 12h20m36s
